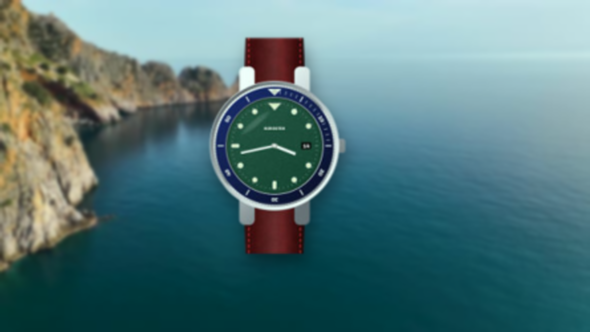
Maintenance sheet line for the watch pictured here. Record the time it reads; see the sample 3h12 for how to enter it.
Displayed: 3h43
